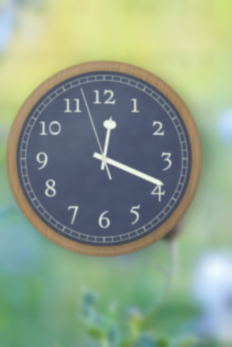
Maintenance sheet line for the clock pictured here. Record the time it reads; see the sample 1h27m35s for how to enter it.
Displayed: 12h18m57s
